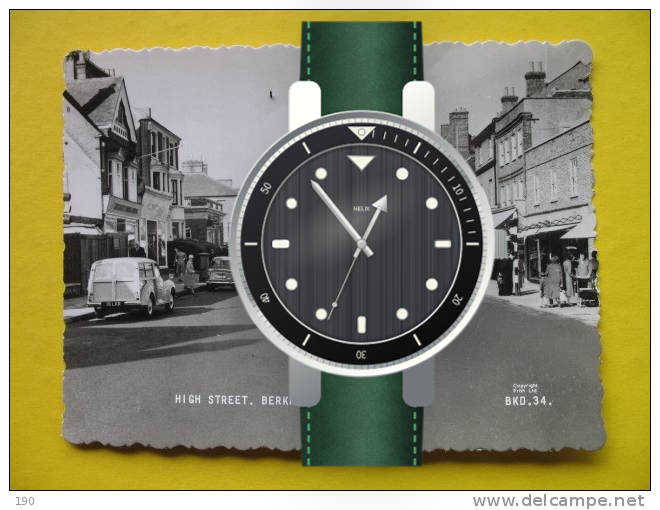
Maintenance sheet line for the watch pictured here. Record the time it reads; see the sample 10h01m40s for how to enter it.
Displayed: 12h53m34s
